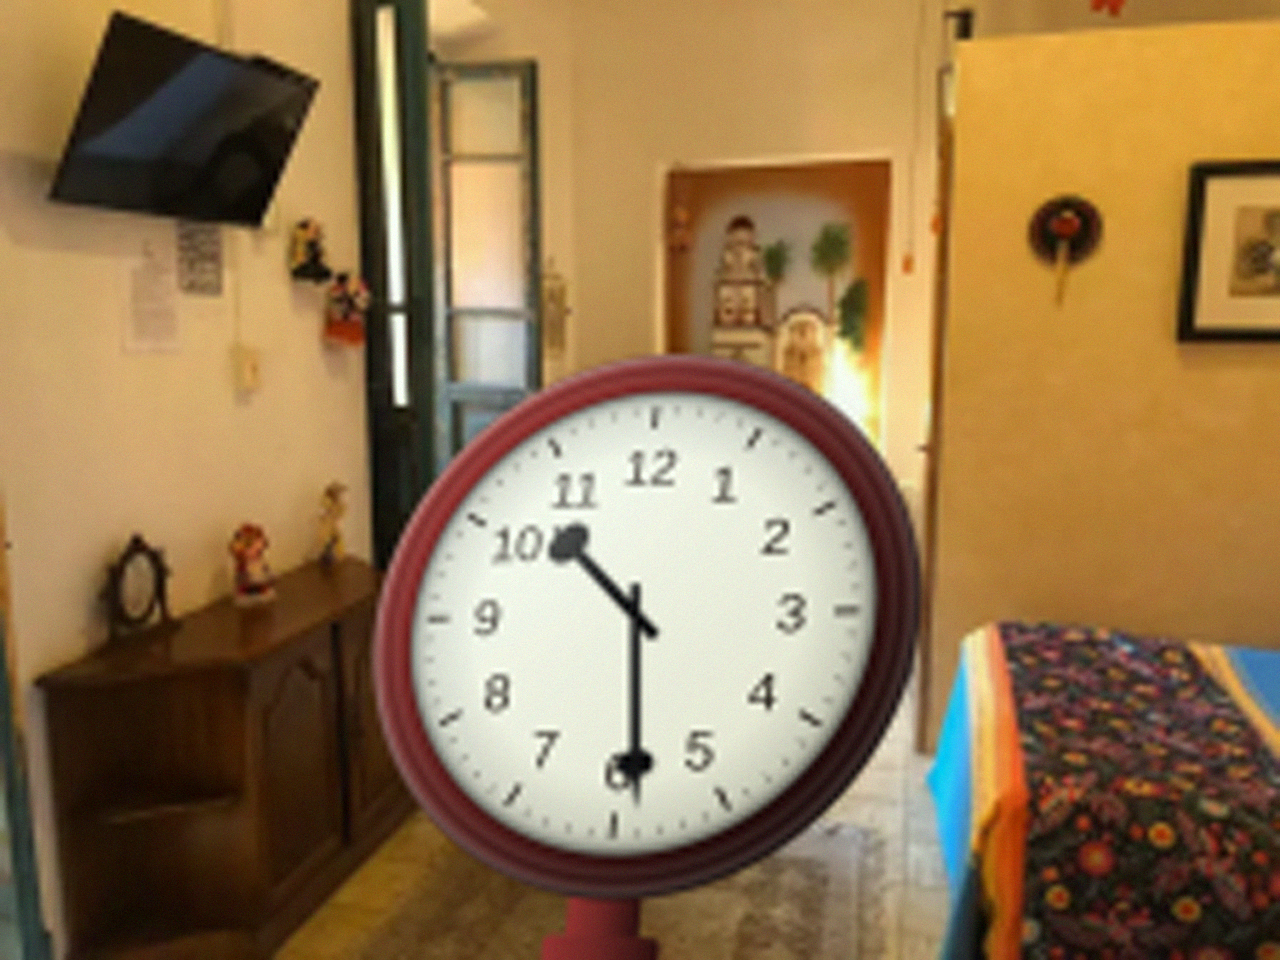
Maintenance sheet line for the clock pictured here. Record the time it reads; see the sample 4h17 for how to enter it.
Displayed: 10h29
